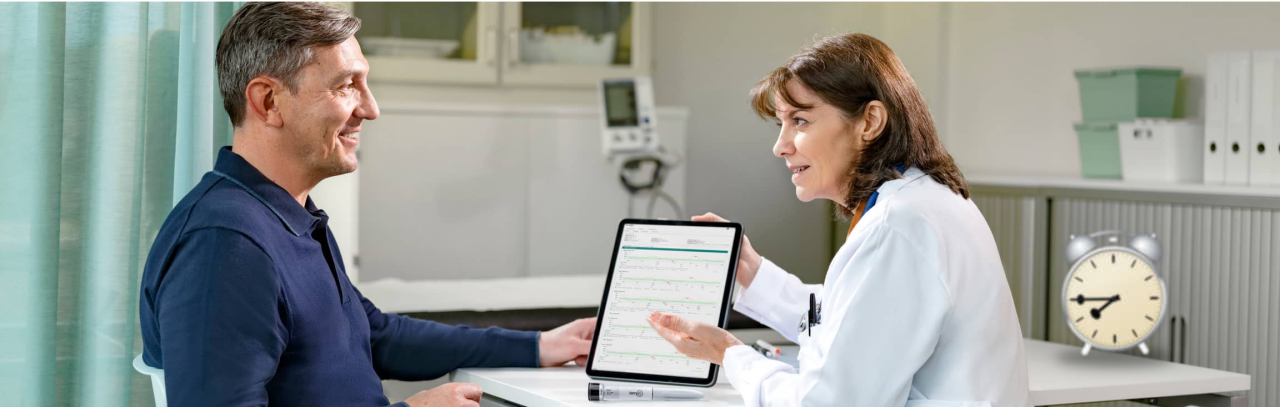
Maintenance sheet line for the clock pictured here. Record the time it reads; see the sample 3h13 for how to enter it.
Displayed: 7h45
